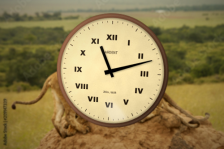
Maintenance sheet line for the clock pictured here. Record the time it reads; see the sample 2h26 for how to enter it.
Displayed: 11h12
